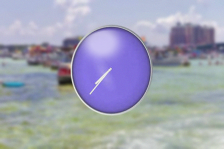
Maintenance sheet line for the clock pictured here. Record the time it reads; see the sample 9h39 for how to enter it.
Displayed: 7h37
